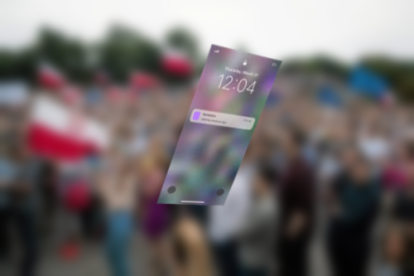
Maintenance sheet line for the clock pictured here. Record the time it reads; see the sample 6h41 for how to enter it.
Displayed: 12h04
